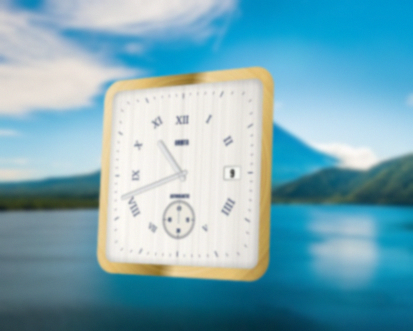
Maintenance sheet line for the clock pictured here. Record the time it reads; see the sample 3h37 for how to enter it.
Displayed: 10h42
